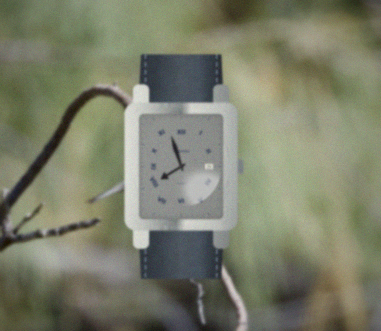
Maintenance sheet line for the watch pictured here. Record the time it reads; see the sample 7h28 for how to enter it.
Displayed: 7h57
